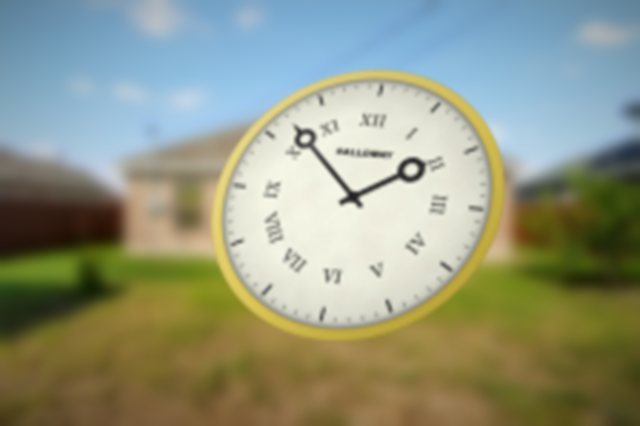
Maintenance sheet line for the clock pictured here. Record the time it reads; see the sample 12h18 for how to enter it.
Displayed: 1h52
